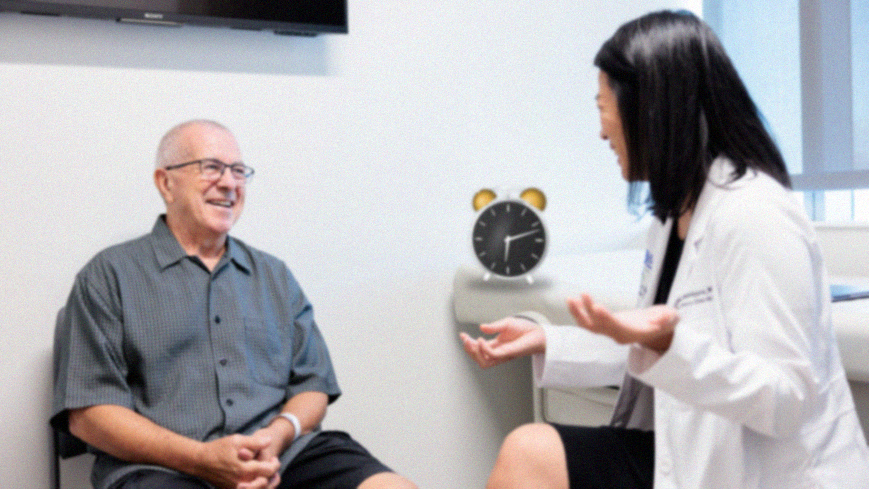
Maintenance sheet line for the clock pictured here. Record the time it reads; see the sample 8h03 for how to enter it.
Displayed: 6h12
